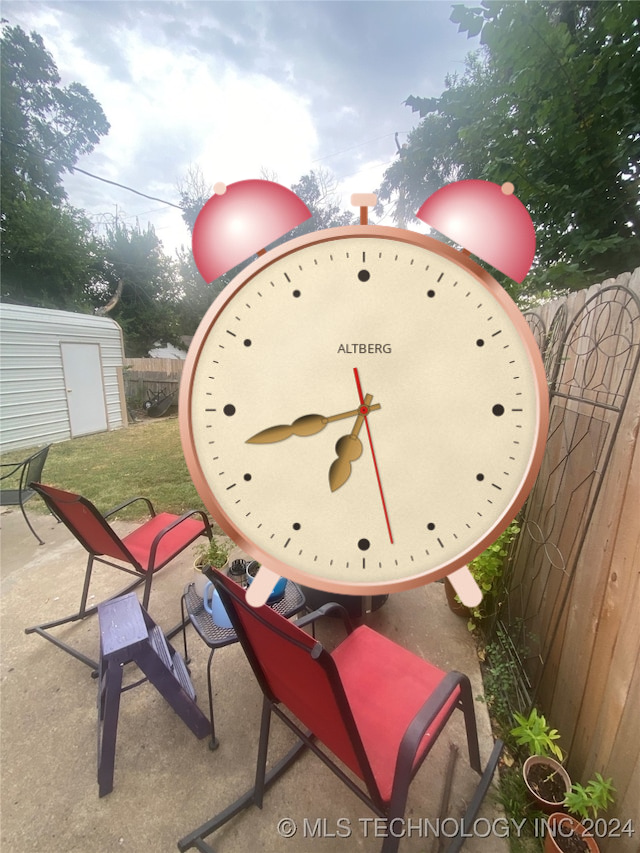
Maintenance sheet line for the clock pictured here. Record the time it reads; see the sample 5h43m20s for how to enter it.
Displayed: 6h42m28s
